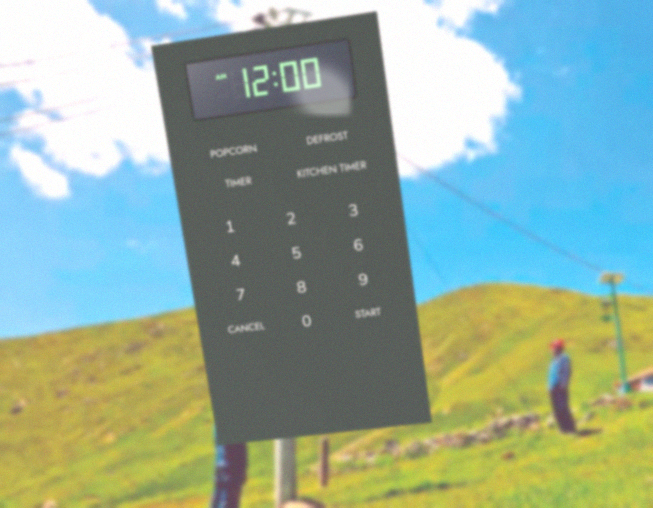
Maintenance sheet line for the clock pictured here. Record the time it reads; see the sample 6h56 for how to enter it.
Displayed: 12h00
